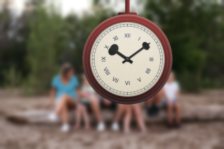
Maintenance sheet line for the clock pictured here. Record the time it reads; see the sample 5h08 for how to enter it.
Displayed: 10h09
